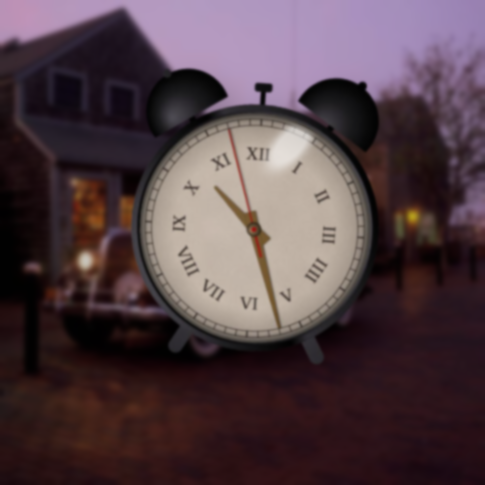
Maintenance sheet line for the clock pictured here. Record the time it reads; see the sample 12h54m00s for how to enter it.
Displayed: 10h26m57s
